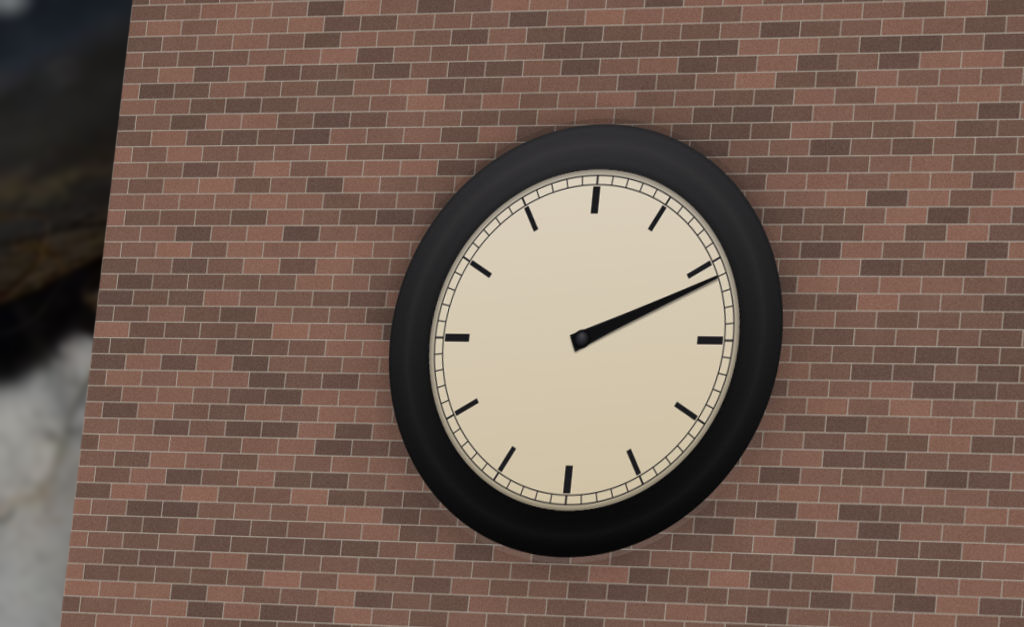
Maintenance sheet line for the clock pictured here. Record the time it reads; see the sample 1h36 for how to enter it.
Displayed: 2h11
